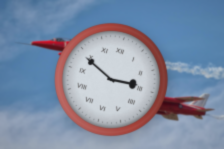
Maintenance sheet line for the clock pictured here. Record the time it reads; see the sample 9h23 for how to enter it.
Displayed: 2h49
